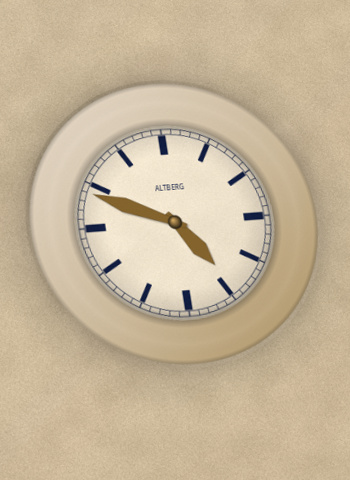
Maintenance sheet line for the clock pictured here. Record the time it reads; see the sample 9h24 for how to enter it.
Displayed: 4h49
